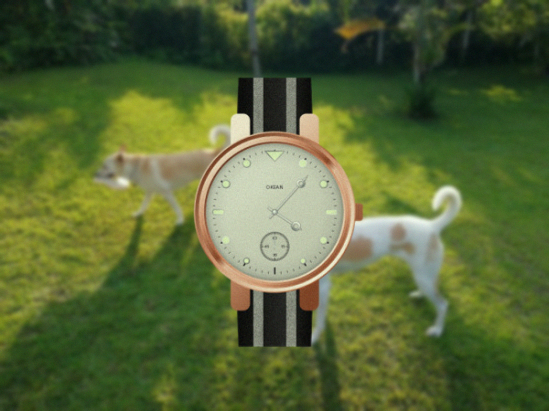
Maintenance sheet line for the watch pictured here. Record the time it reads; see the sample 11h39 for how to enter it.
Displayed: 4h07
